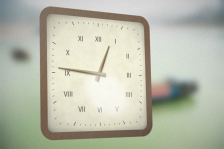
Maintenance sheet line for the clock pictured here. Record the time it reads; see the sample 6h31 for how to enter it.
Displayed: 12h46
